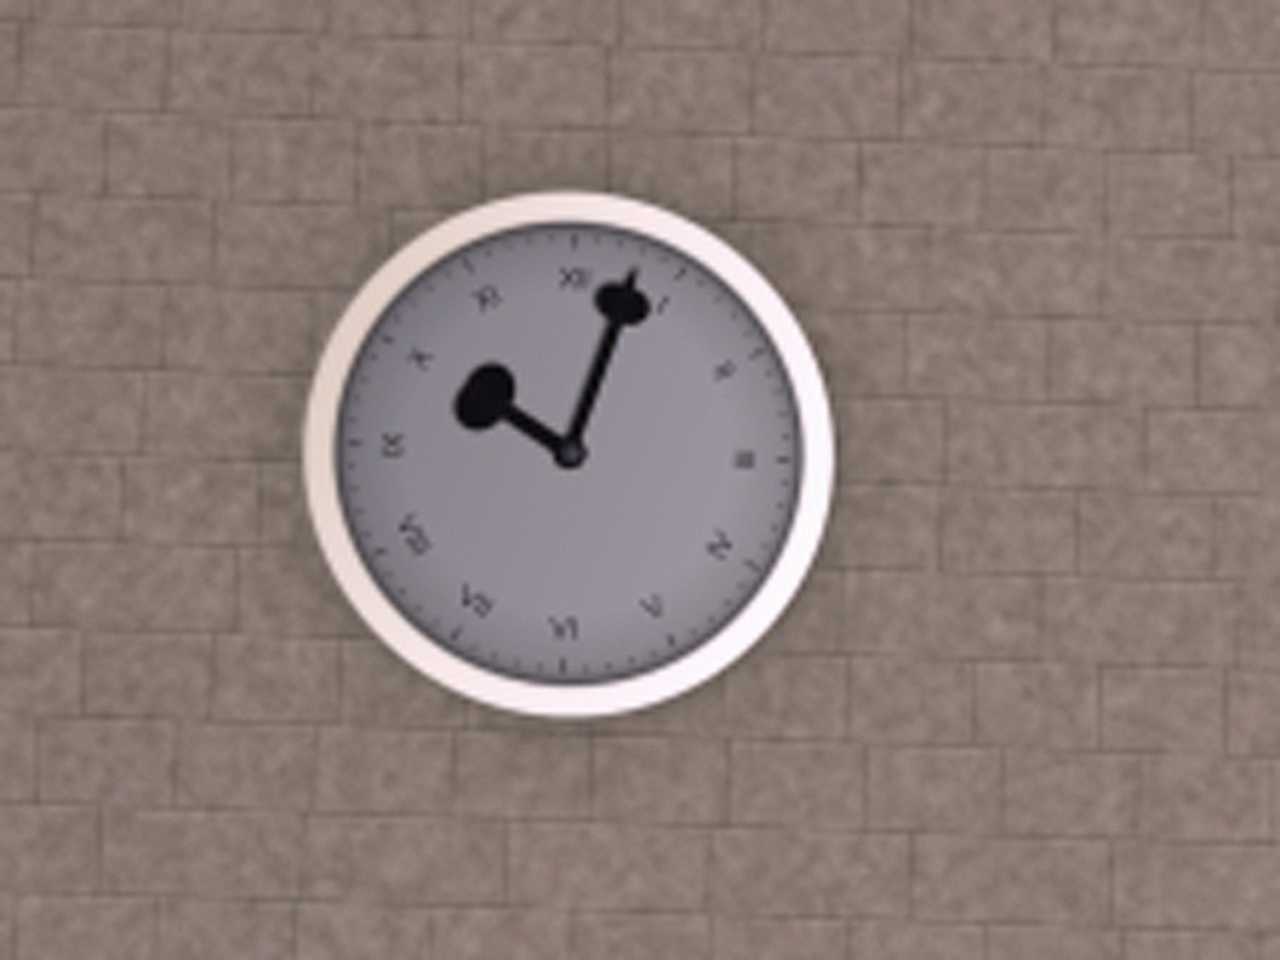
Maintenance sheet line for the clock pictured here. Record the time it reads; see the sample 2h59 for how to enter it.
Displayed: 10h03
